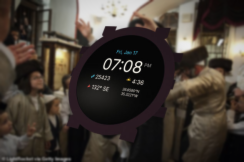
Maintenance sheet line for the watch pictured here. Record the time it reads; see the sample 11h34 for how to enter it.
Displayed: 7h08
